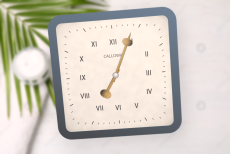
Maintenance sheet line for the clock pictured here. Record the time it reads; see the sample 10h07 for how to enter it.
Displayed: 7h04
